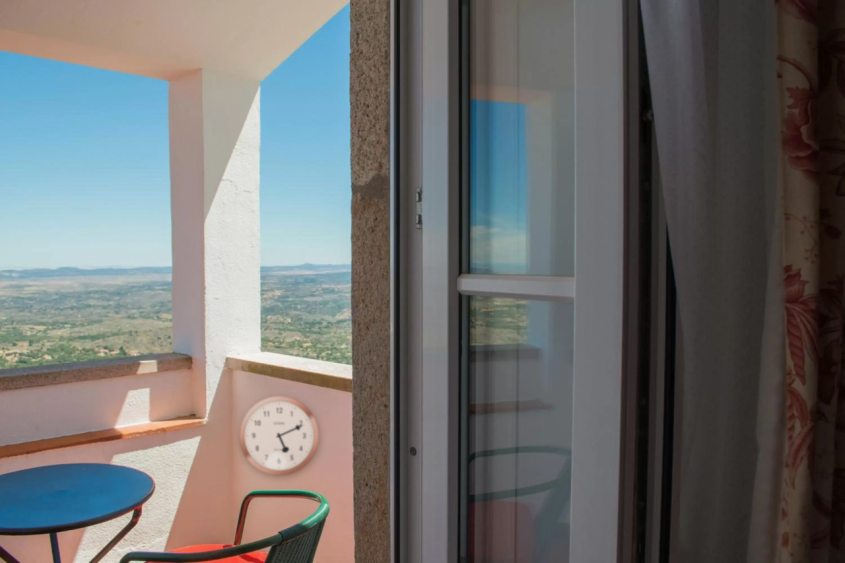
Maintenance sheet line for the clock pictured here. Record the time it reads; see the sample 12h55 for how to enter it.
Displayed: 5h11
